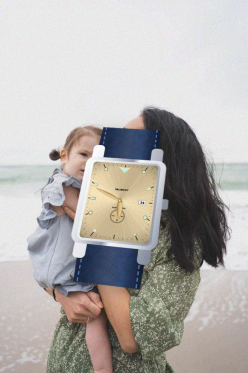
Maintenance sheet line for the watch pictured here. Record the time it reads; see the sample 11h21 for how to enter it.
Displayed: 5h49
